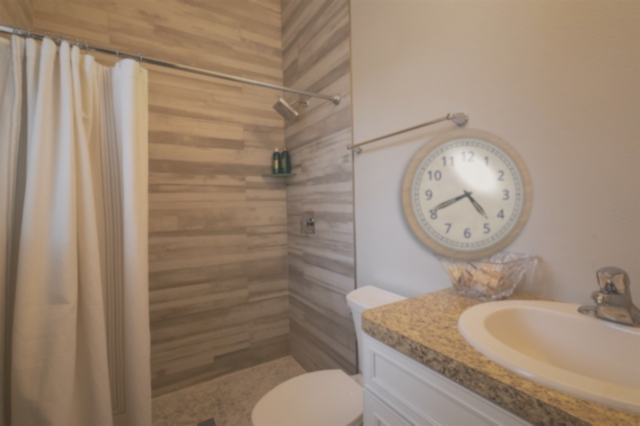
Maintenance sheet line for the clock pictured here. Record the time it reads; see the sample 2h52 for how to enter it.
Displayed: 4h41
